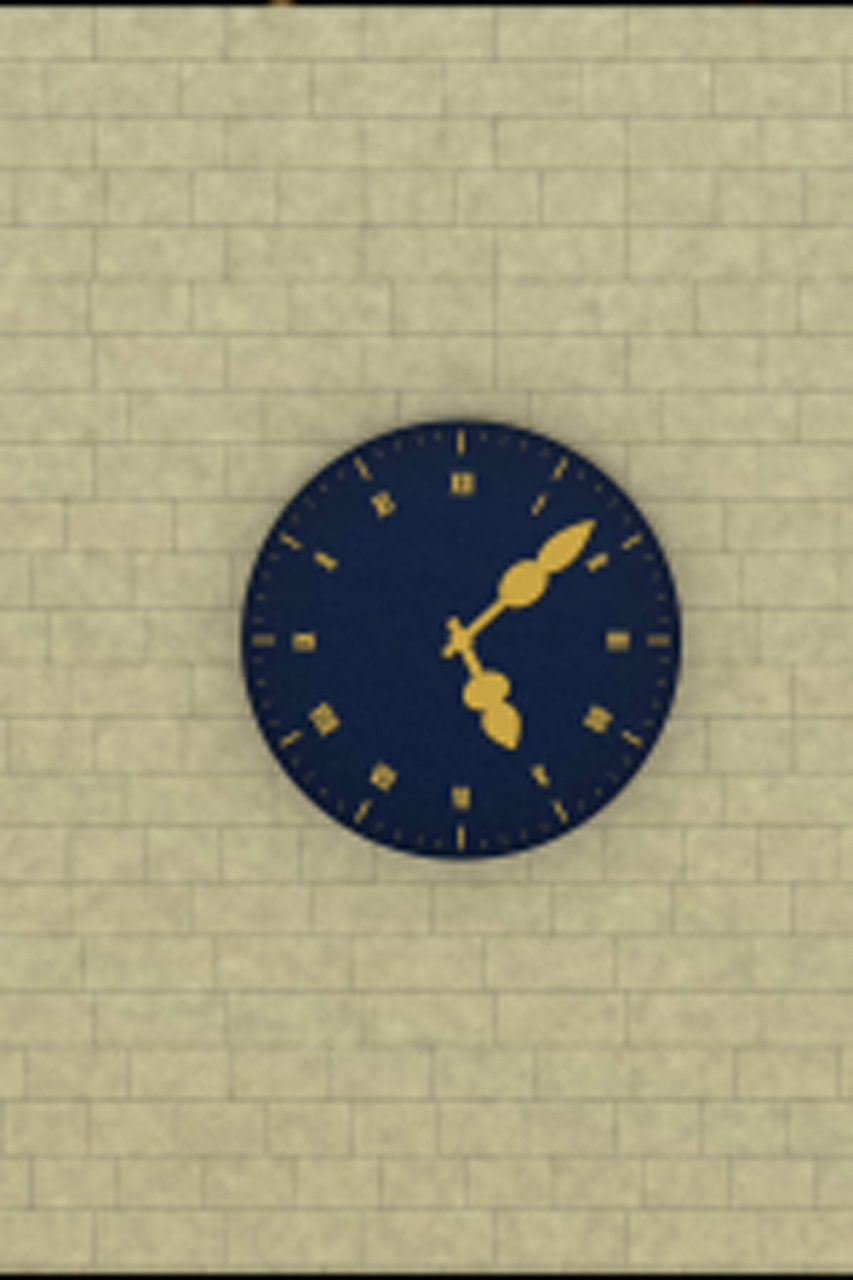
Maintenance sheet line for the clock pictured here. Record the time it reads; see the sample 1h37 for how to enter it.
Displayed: 5h08
